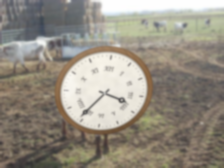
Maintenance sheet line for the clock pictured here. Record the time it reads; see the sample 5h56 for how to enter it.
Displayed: 3h36
